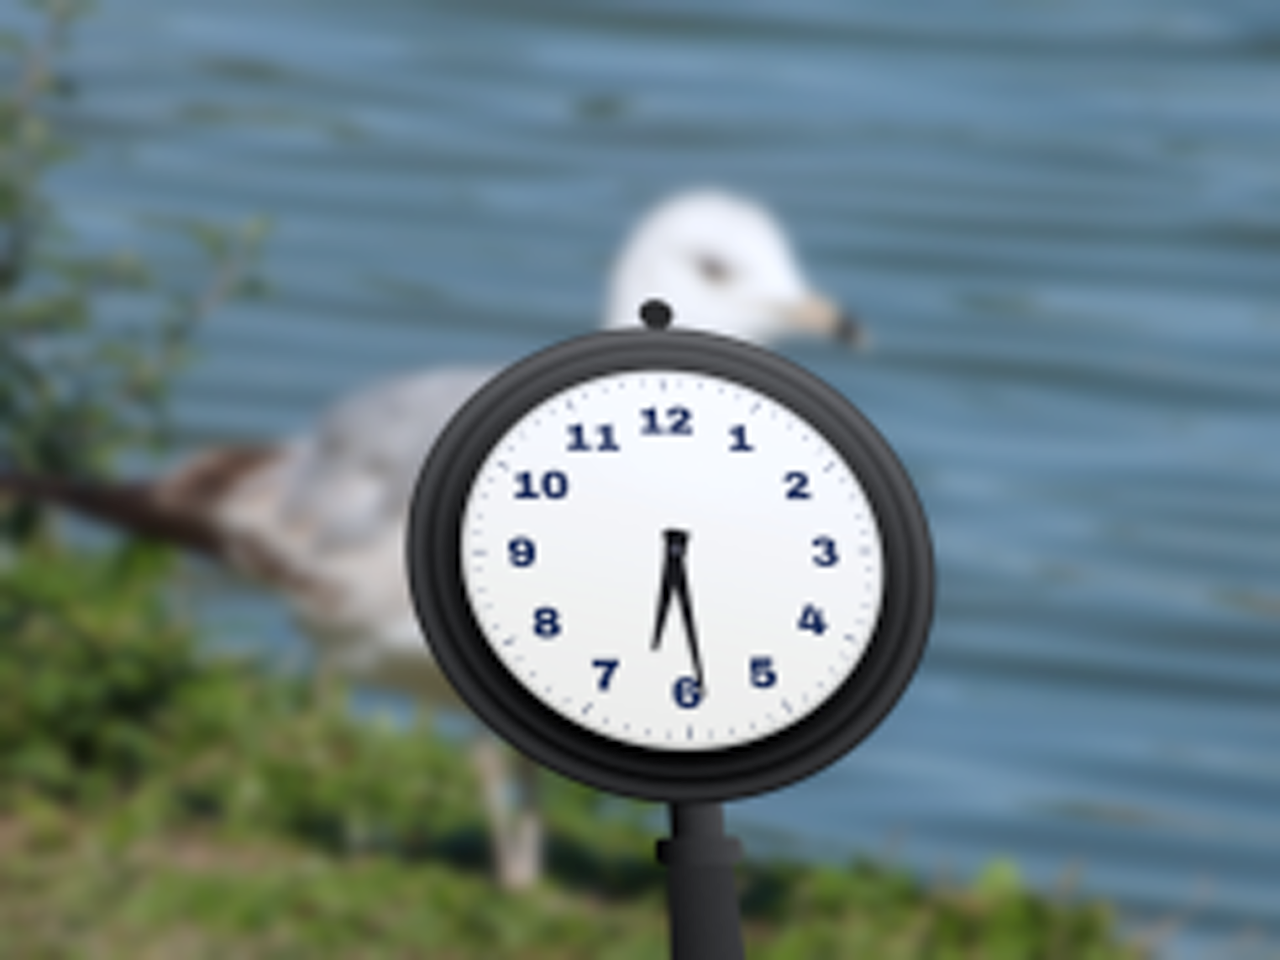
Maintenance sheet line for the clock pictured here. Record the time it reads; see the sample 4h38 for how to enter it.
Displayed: 6h29
